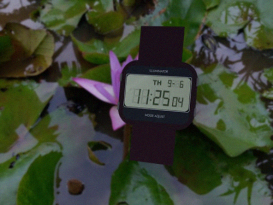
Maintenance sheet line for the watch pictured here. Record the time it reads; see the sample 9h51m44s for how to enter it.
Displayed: 11h25m04s
